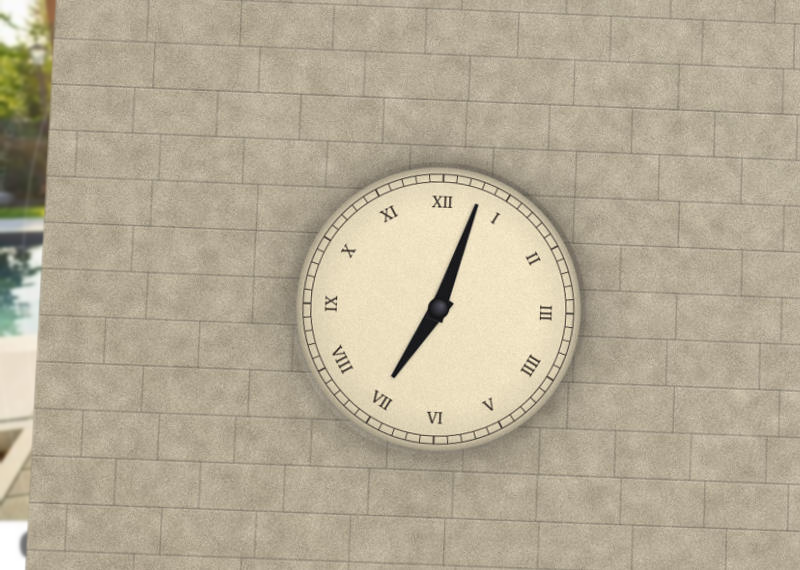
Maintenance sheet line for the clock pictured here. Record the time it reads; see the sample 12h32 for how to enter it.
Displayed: 7h03
